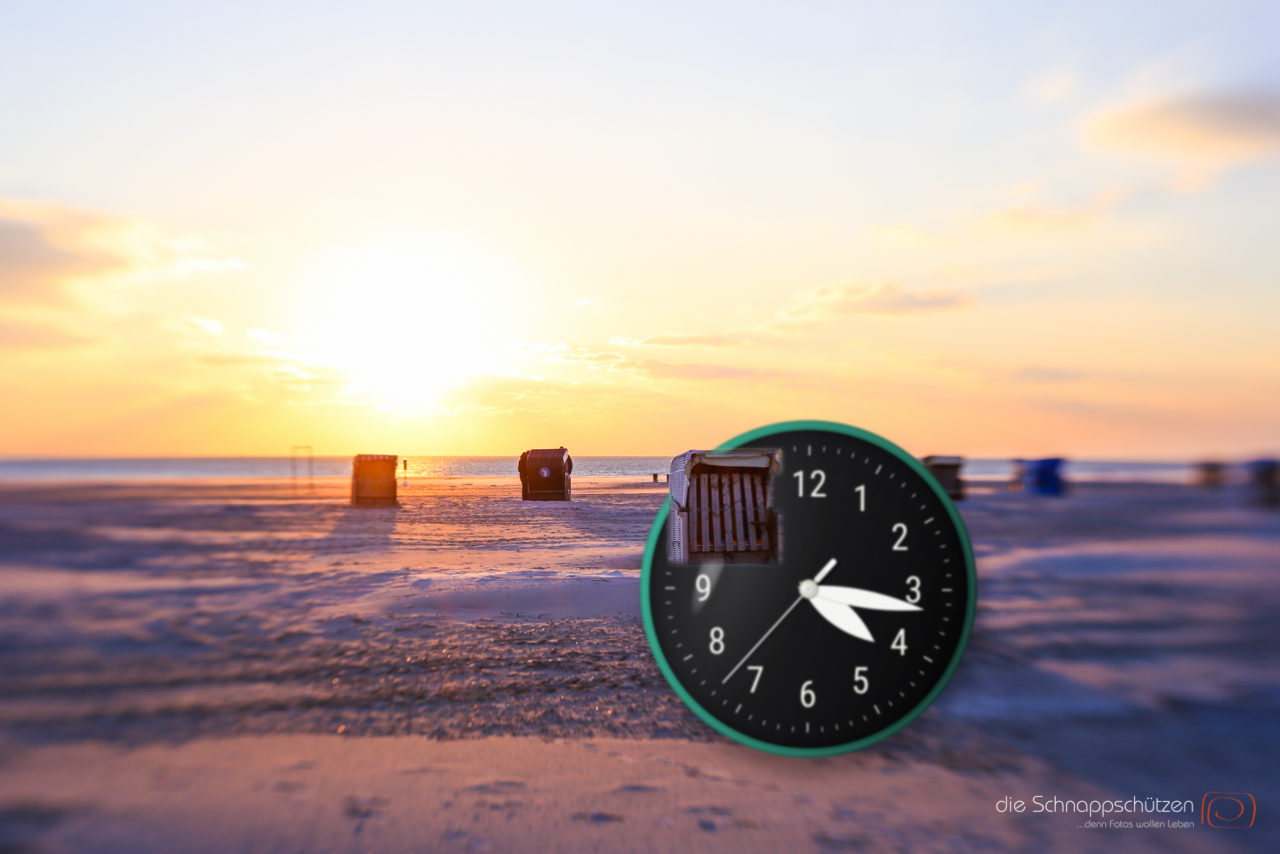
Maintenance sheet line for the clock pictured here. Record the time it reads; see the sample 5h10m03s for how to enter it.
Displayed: 4h16m37s
